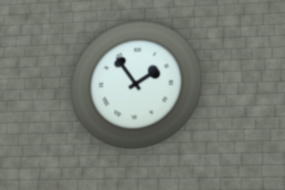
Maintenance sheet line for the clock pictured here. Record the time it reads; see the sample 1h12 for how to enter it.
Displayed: 1h54
